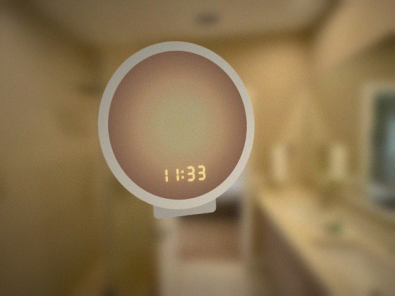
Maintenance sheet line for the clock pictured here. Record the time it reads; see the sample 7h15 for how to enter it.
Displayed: 11h33
